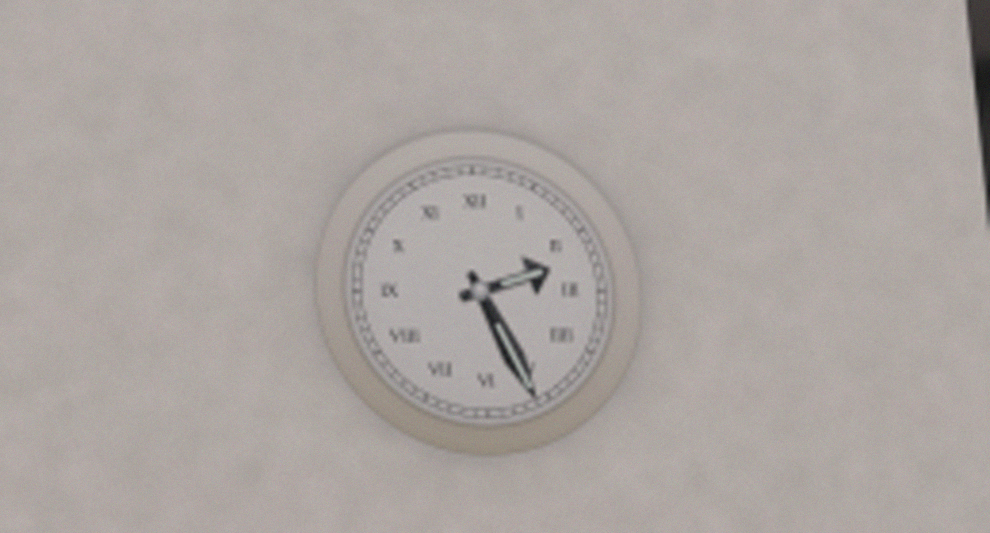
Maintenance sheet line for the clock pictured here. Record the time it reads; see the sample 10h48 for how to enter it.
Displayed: 2h26
